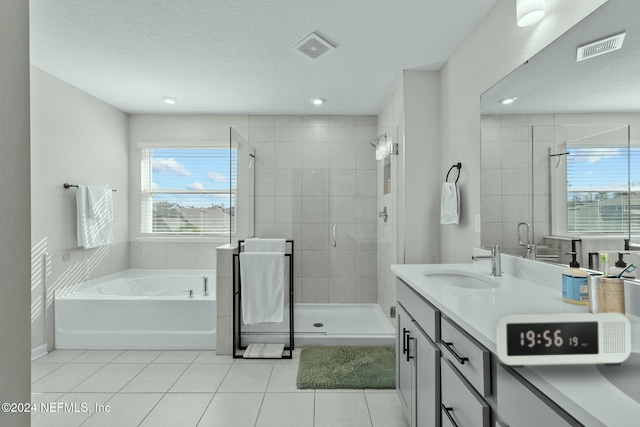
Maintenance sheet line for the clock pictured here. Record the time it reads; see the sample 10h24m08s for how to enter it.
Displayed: 19h56m19s
